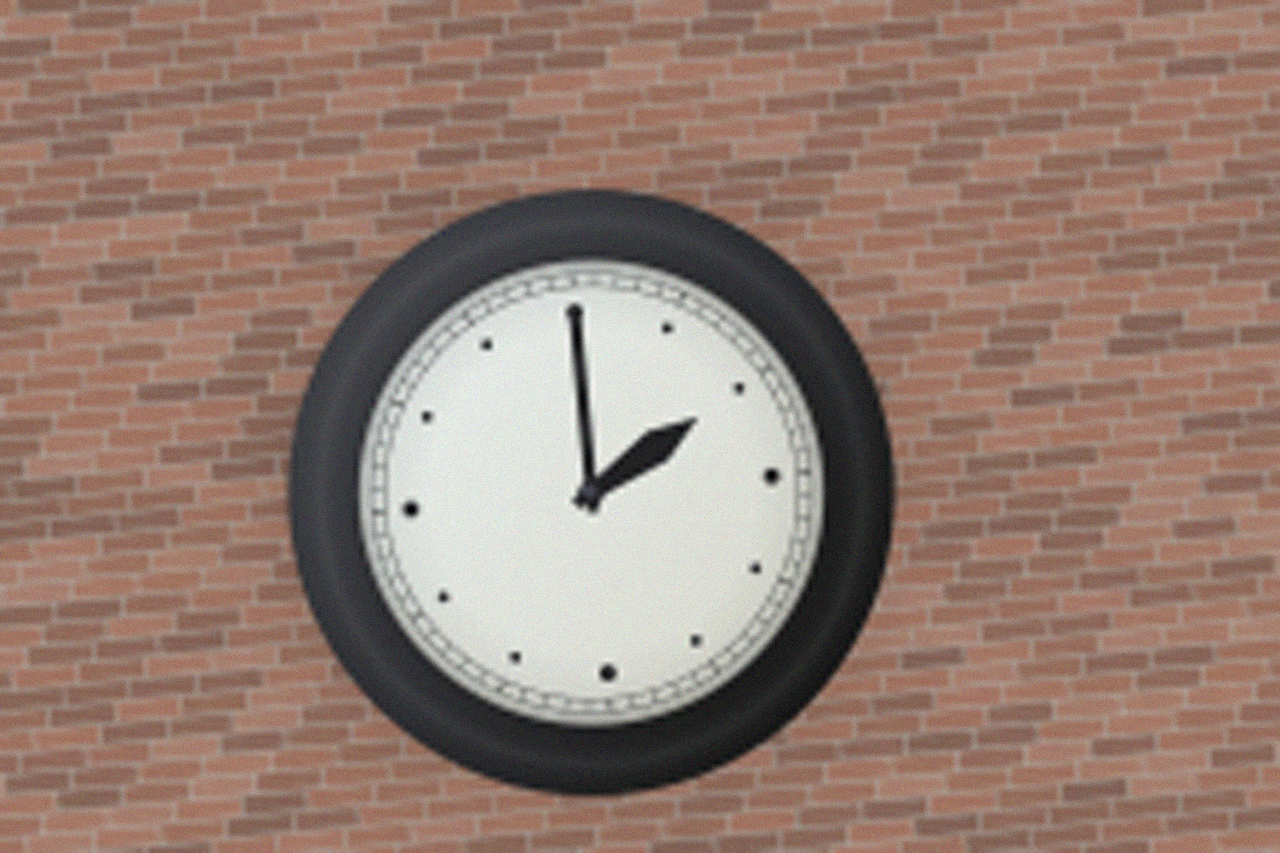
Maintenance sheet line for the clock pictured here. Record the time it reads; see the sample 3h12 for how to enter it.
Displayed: 2h00
